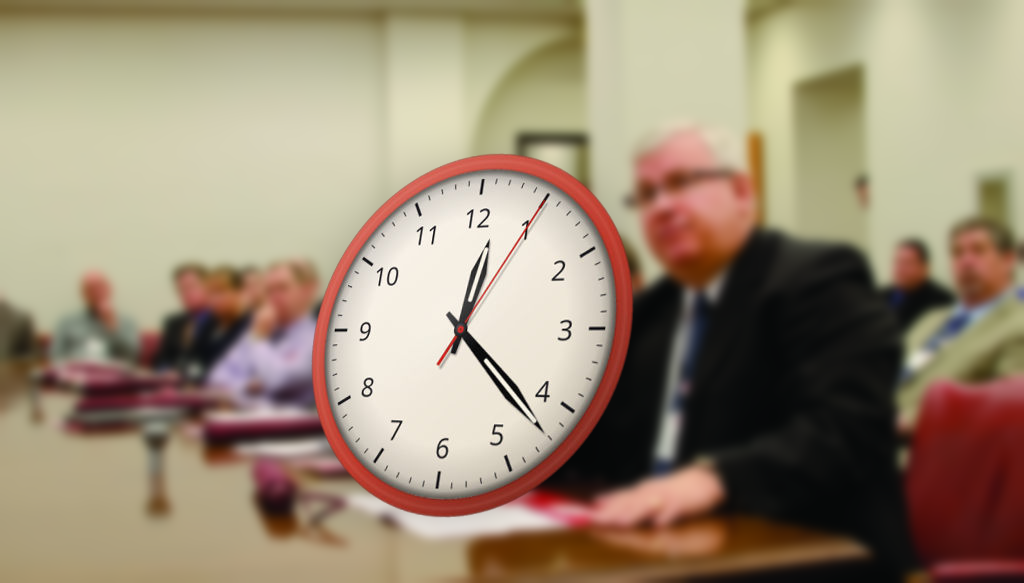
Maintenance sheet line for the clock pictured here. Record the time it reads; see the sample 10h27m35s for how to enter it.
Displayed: 12h22m05s
